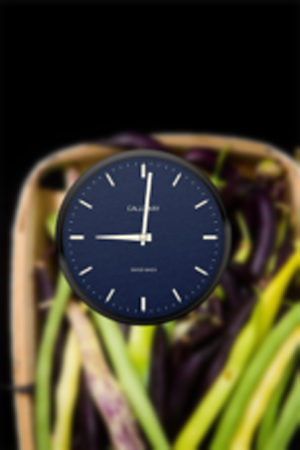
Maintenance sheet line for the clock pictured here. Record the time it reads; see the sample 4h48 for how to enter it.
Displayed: 9h01
